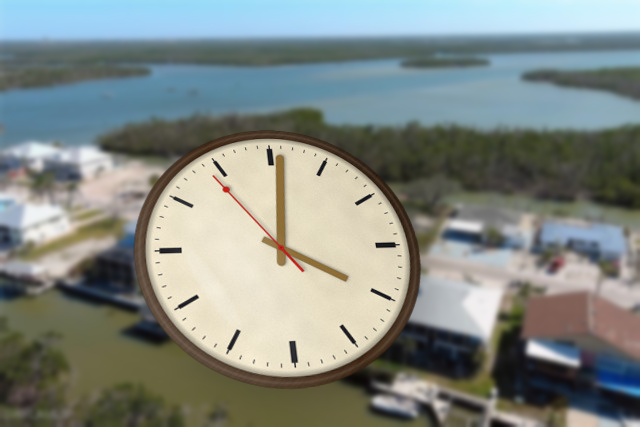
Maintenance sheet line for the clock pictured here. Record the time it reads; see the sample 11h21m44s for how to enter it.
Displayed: 4h00m54s
